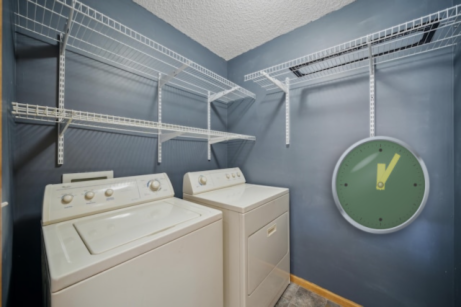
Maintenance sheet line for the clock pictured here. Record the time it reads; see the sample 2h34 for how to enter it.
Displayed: 12h05
